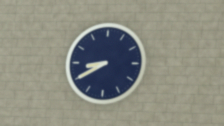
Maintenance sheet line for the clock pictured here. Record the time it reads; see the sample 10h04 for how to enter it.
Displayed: 8h40
